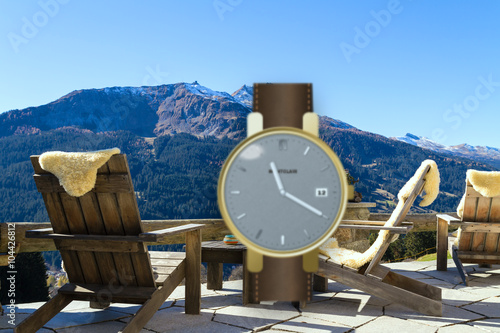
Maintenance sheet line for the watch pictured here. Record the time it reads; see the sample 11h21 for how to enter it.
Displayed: 11h20
